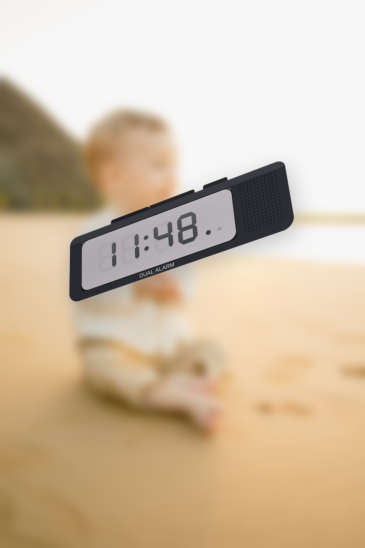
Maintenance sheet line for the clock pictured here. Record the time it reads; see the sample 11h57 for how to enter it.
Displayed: 11h48
